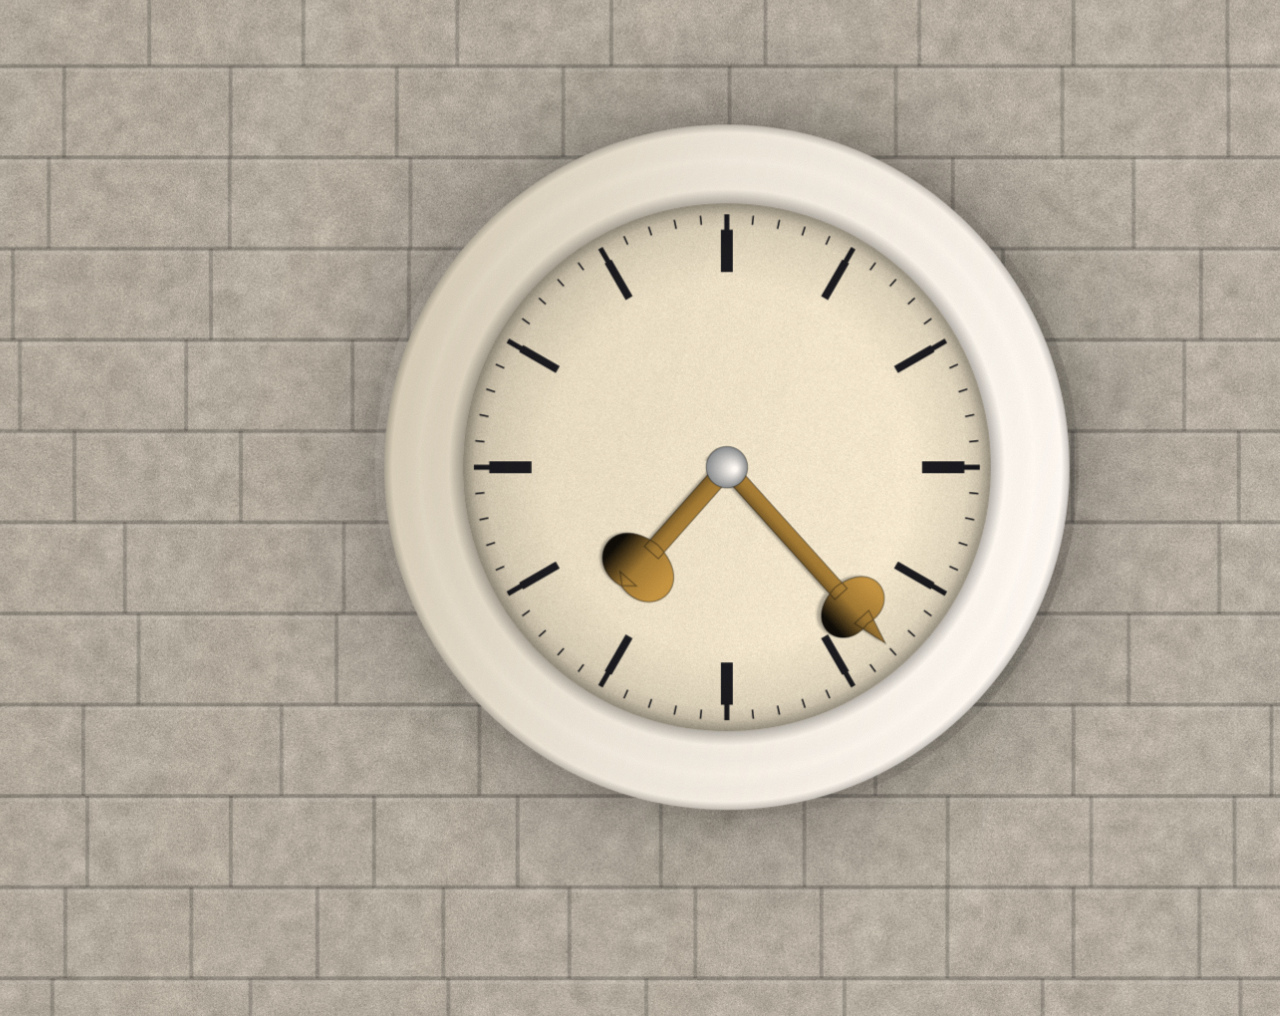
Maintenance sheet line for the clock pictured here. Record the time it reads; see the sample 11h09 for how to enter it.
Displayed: 7h23
